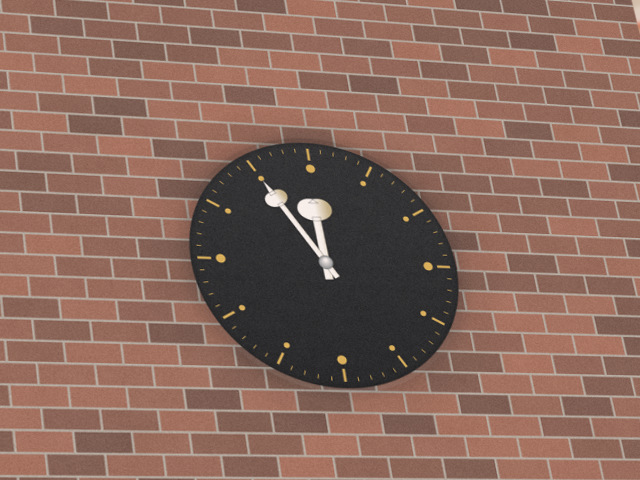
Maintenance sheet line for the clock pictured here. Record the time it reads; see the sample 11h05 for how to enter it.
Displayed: 11h55
